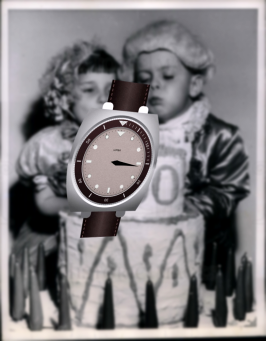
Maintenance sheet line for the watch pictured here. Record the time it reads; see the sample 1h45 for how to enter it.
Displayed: 3h16
